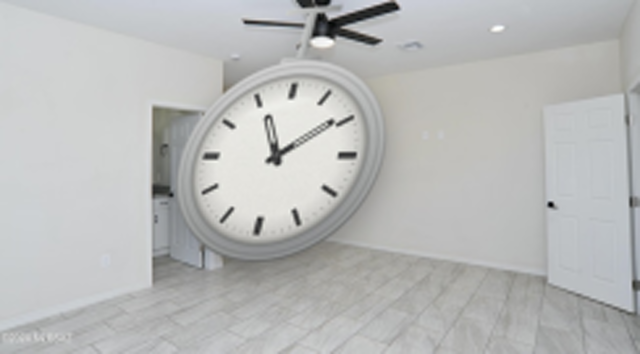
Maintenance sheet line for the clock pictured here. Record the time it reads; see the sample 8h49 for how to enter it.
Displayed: 11h09
